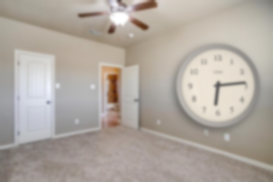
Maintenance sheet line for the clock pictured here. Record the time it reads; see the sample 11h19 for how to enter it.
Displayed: 6h14
